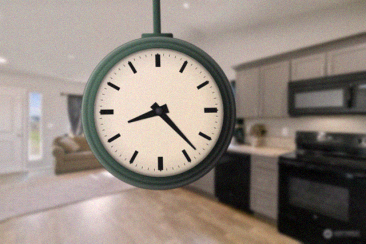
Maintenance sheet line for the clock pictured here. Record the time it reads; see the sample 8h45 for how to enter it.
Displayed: 8h23
